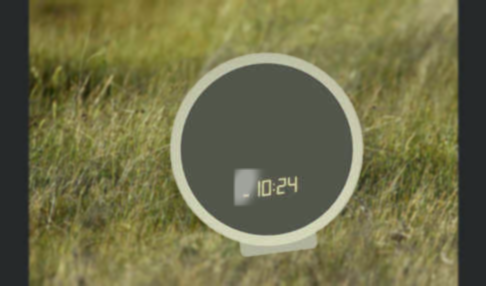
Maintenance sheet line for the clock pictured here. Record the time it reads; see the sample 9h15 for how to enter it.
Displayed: 10h24
